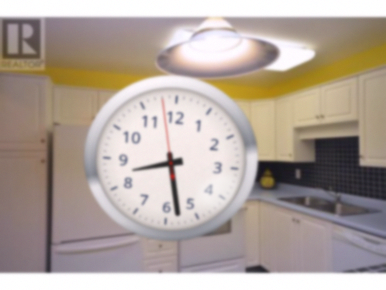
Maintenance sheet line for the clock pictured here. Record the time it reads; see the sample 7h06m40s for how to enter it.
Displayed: 8h27m58s
